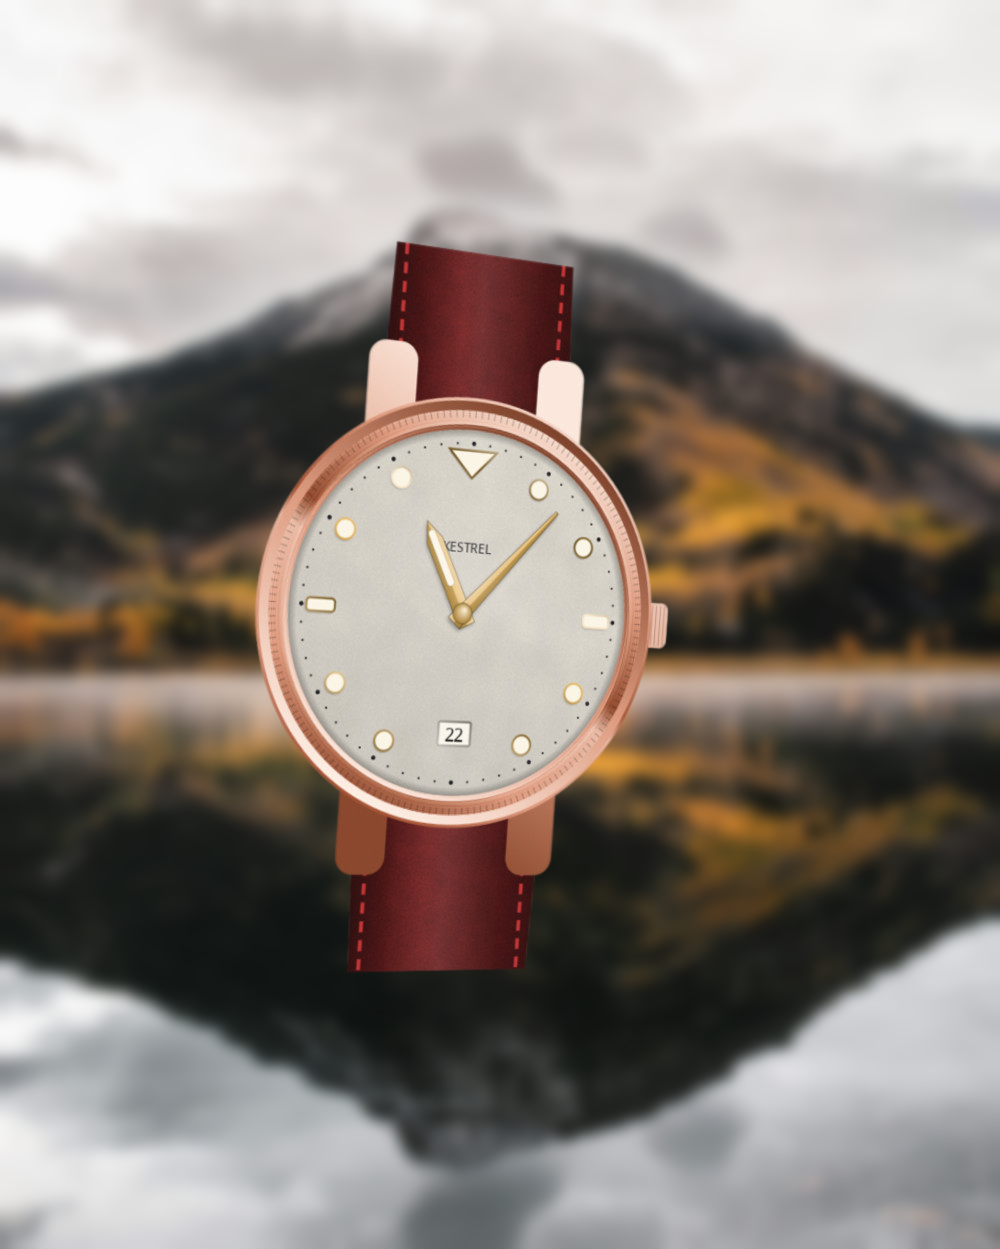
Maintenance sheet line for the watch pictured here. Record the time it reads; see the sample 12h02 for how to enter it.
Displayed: 11h07
